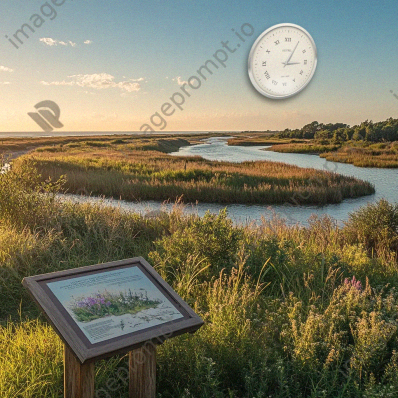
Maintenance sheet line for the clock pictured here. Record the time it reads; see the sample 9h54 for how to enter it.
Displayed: 3h05
